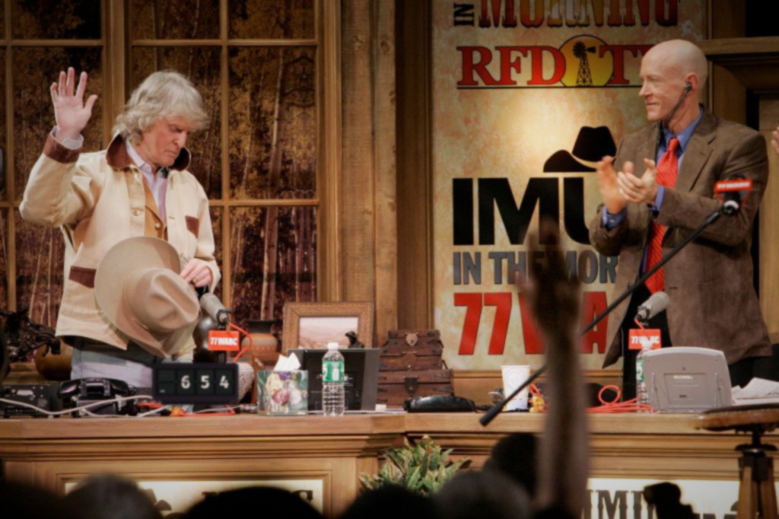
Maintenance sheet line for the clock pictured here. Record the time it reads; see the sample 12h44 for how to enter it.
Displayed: 6h54
